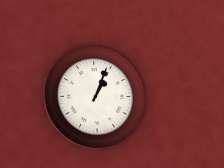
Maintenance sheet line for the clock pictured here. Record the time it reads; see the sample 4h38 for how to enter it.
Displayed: 1h04
